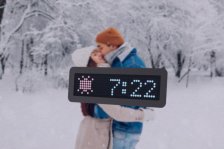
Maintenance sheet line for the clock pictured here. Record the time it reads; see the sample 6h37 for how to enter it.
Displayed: 7h22
